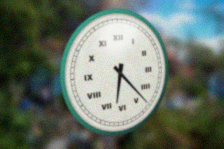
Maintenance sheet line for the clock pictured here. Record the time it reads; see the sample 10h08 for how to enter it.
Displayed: 6h23
